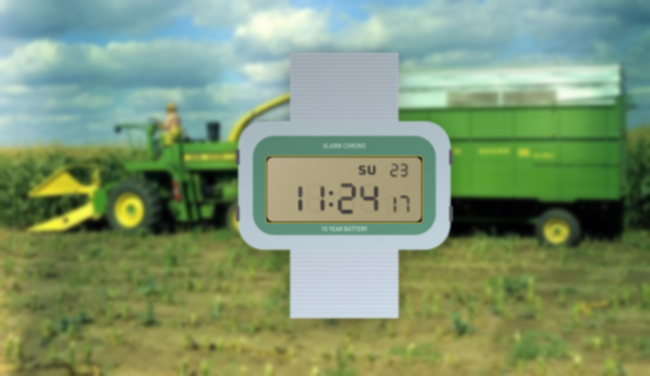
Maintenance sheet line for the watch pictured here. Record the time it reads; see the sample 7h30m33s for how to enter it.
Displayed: 11h24m17s
